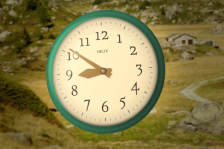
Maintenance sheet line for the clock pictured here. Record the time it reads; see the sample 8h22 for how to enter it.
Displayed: 8h51
